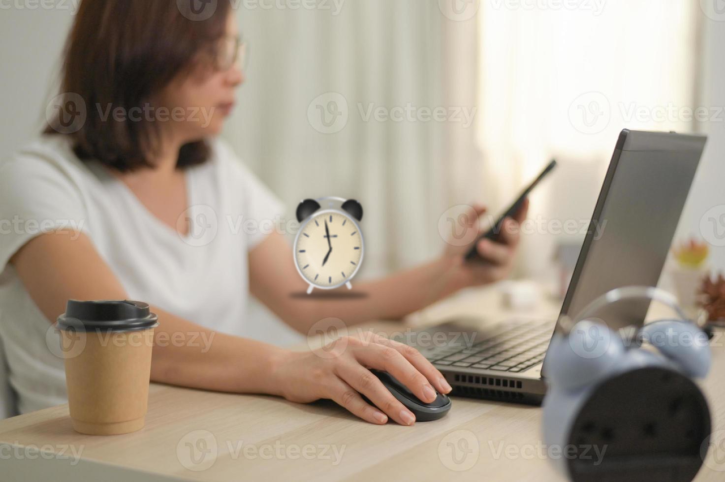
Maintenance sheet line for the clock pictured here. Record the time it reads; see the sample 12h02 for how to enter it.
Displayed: 6h58
